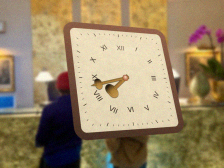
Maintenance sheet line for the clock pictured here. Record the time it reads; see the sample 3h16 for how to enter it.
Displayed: 7h43
